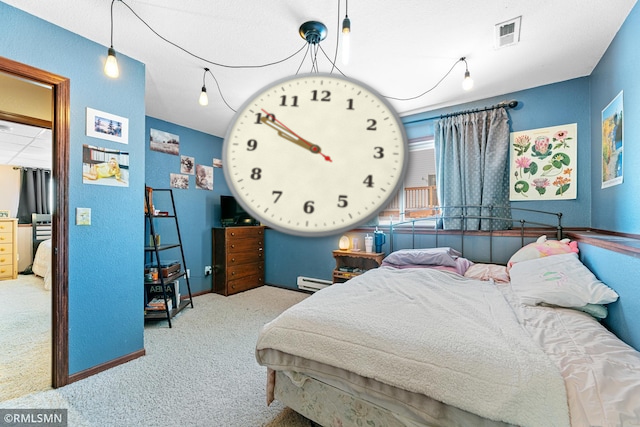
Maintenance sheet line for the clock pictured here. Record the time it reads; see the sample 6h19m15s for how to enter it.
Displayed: 9h49m51s
